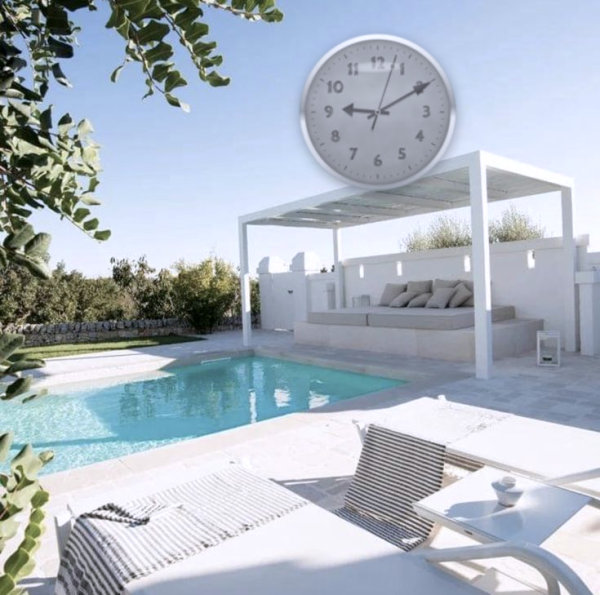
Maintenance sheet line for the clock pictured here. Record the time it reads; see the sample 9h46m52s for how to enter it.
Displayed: 9h10m03s
